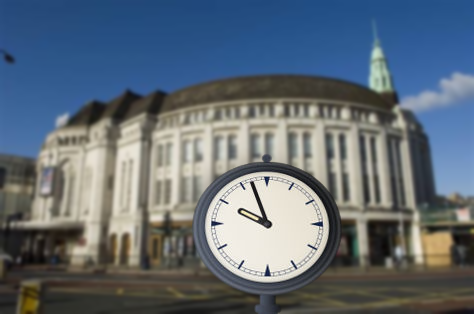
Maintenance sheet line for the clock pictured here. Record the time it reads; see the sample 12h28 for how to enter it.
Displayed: 9h57
